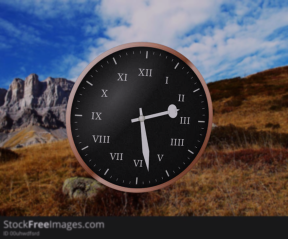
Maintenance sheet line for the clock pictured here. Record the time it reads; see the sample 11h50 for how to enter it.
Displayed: 2h28
